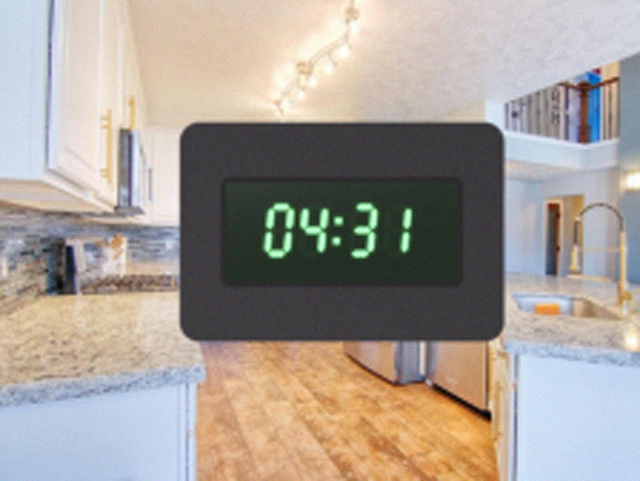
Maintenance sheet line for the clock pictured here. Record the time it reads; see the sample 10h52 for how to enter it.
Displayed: 4h31
